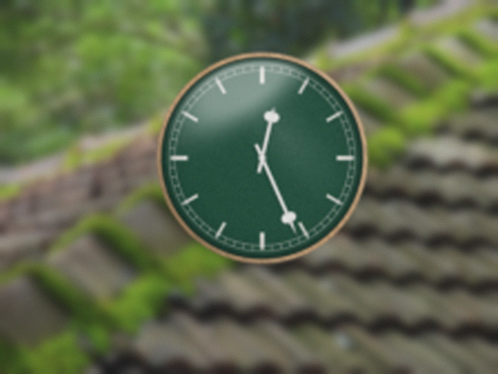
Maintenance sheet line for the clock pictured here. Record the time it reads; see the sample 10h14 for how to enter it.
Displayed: 12h26
